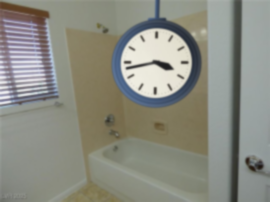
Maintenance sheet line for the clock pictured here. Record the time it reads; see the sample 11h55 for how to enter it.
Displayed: 3h43
